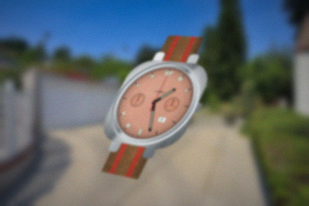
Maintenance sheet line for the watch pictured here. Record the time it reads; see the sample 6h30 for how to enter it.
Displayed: 1h27
